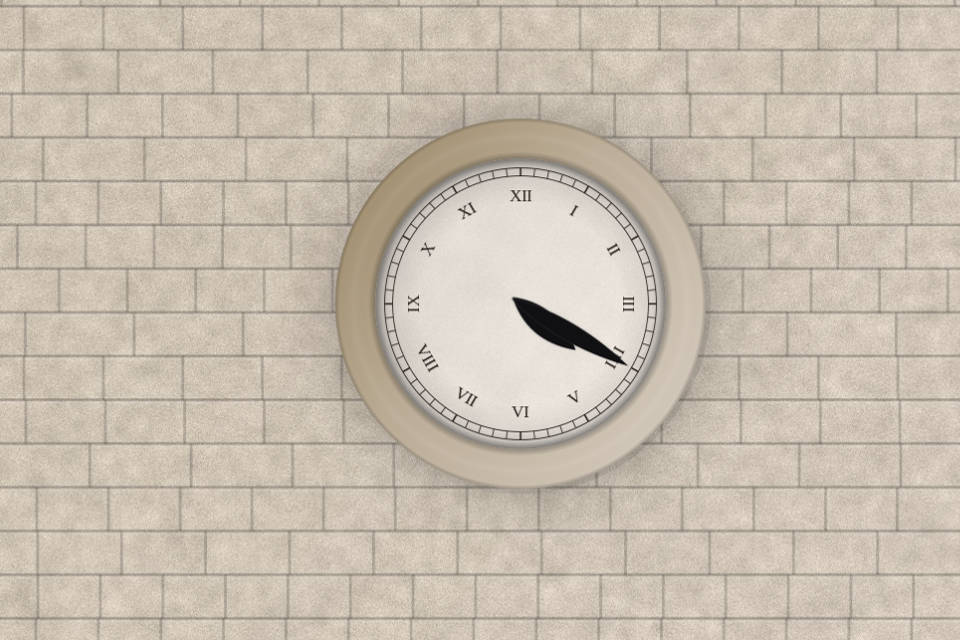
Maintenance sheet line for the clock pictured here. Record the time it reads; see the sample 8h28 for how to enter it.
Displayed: 4h20
